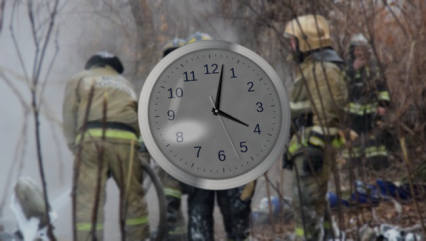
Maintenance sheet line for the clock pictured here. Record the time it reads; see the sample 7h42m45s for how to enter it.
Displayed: 4h02m27s
